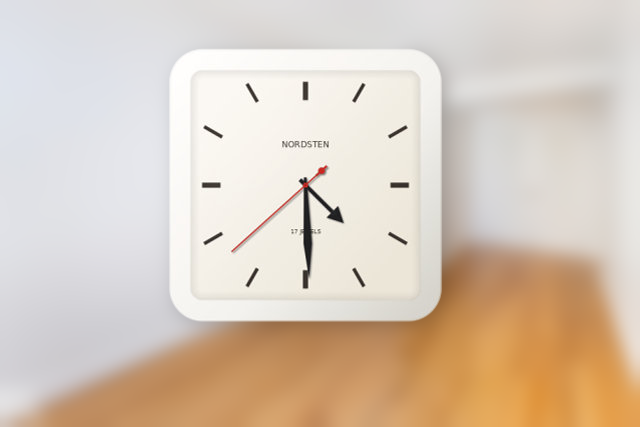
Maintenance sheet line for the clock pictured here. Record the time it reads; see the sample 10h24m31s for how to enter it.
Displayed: 4h29m38s
